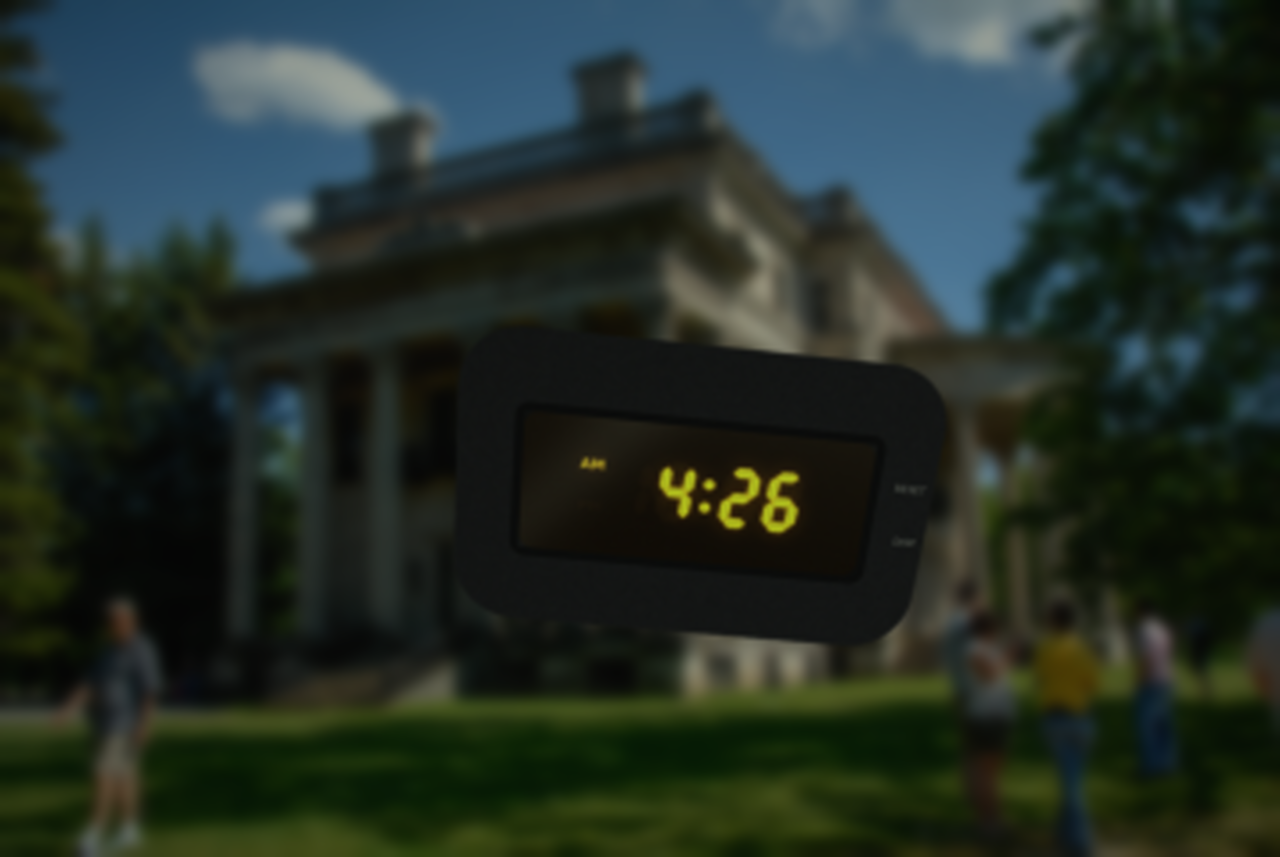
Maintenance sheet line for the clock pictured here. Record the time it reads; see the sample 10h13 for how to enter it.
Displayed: 4h26
